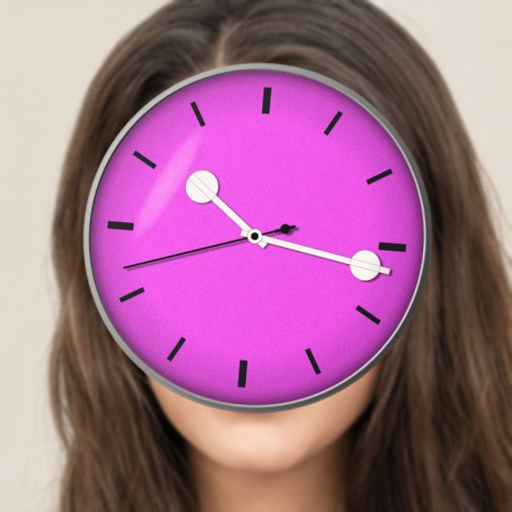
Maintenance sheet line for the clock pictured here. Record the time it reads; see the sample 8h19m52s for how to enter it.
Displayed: 10h16m42s
